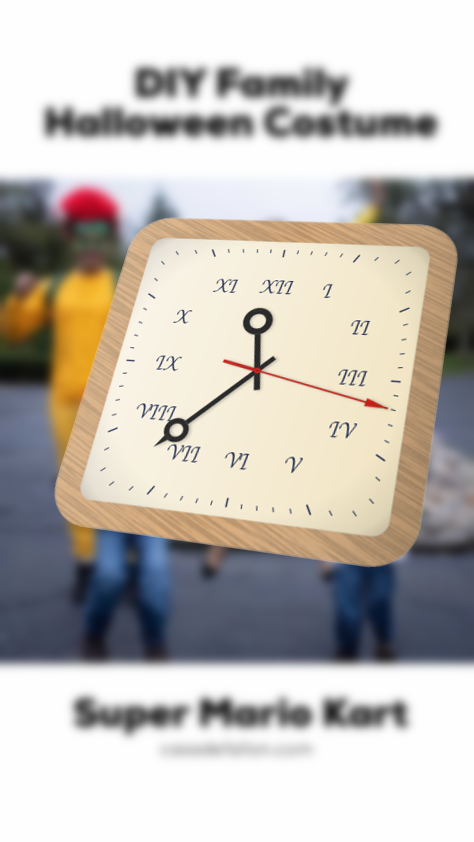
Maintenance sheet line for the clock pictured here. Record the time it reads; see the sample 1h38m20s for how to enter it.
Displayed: 11h37m17s
